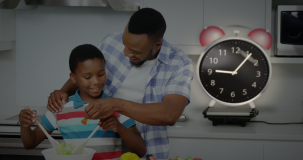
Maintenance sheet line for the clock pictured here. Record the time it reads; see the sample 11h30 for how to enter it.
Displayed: 9h06
